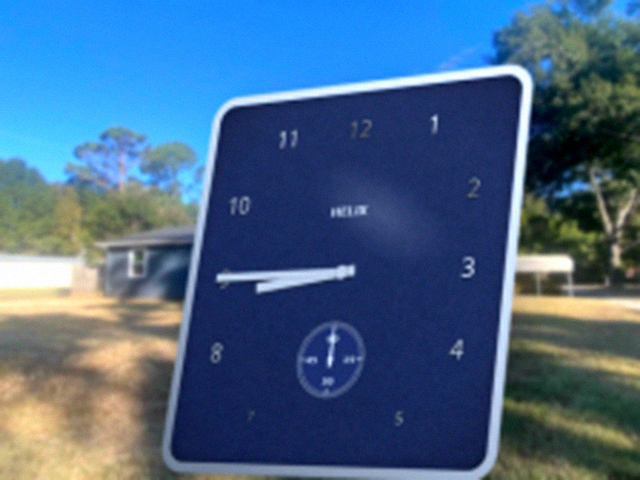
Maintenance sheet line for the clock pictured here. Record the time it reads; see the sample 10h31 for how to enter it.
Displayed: 8h45
